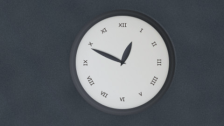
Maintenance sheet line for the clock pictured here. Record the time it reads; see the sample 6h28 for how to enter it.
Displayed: 12h49
